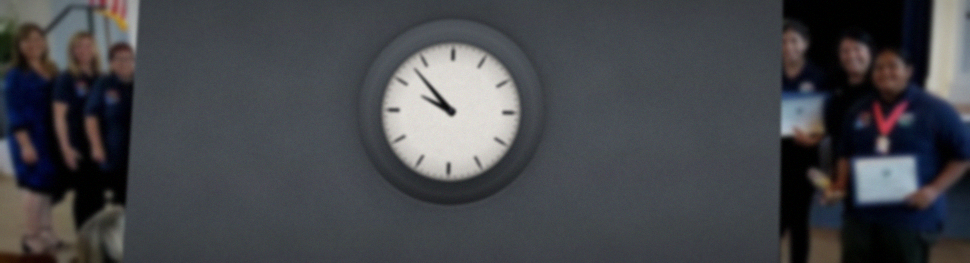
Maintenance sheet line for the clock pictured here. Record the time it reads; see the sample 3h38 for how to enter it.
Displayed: 9h53
